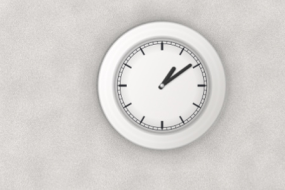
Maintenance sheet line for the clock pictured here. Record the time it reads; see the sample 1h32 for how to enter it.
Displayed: 1h09
